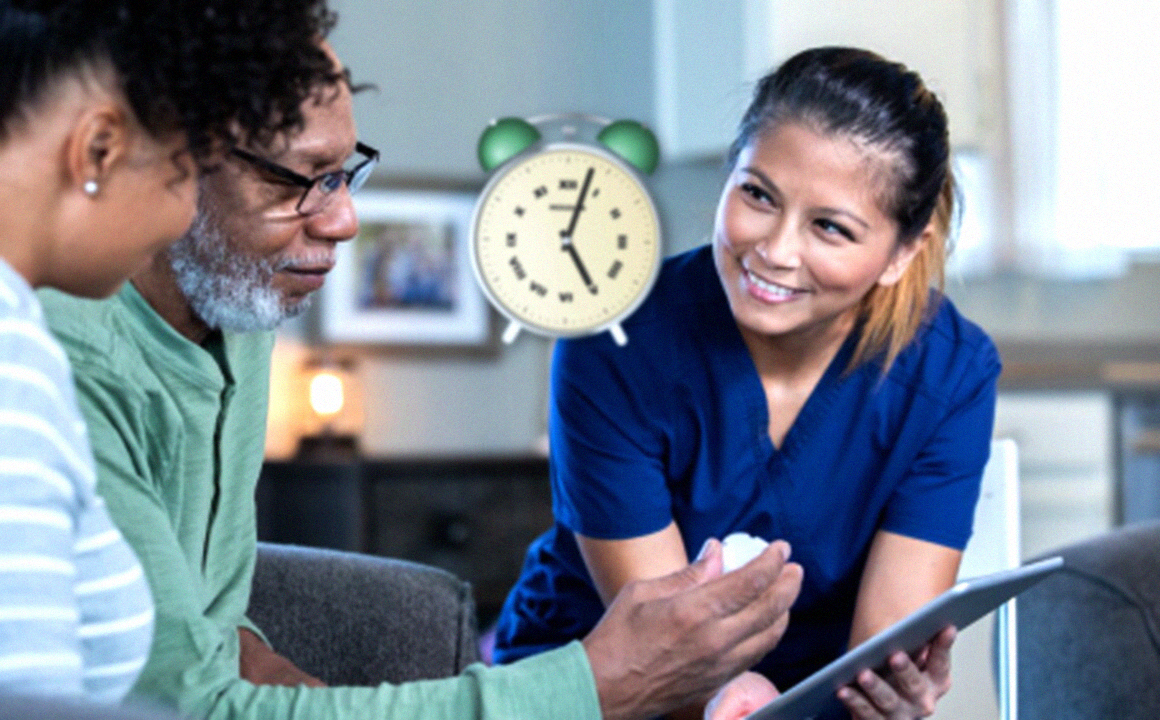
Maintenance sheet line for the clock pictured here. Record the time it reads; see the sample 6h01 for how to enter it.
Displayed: 5h03
